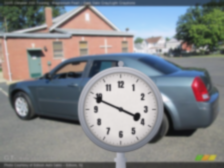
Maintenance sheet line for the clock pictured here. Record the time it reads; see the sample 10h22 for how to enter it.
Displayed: 3h49
